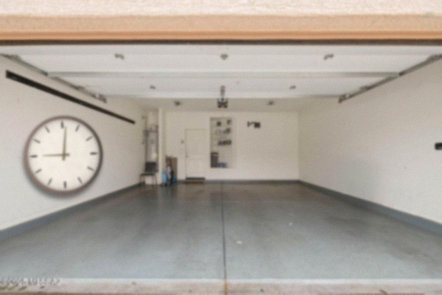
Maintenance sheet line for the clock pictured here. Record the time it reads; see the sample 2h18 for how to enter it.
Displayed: 9h01
